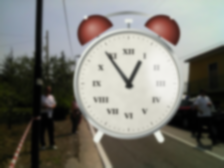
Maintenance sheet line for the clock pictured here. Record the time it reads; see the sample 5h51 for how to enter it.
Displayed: 12h54
